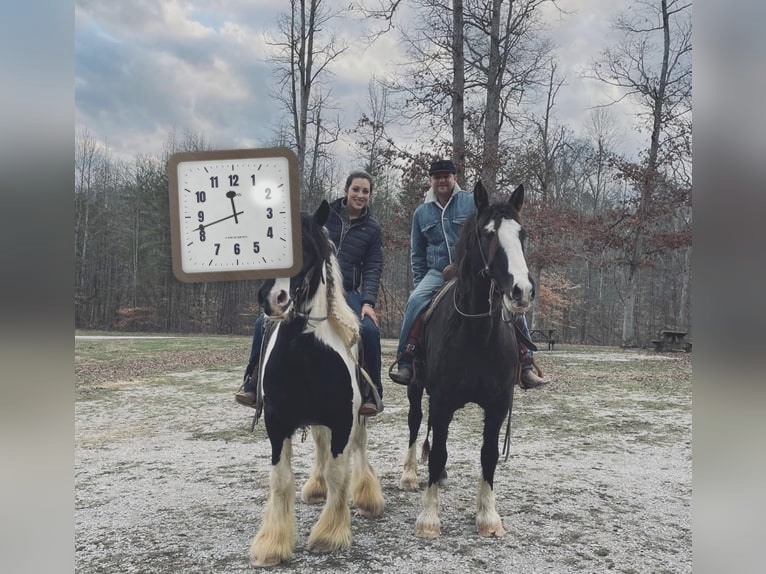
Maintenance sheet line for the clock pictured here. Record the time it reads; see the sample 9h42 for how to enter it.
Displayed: 11h42
